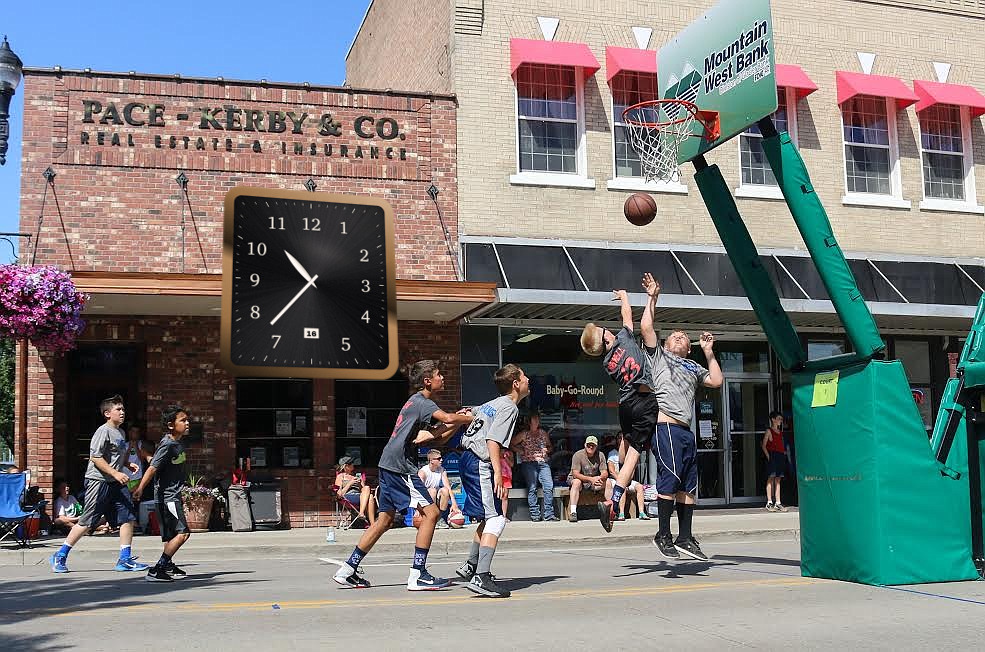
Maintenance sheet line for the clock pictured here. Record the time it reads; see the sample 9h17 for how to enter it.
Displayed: 10h37
